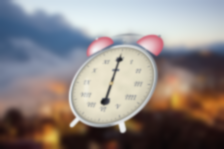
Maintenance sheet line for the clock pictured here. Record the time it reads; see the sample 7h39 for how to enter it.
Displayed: 6h00
